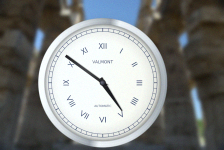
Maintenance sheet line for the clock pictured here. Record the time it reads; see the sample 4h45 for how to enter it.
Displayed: 4h51
